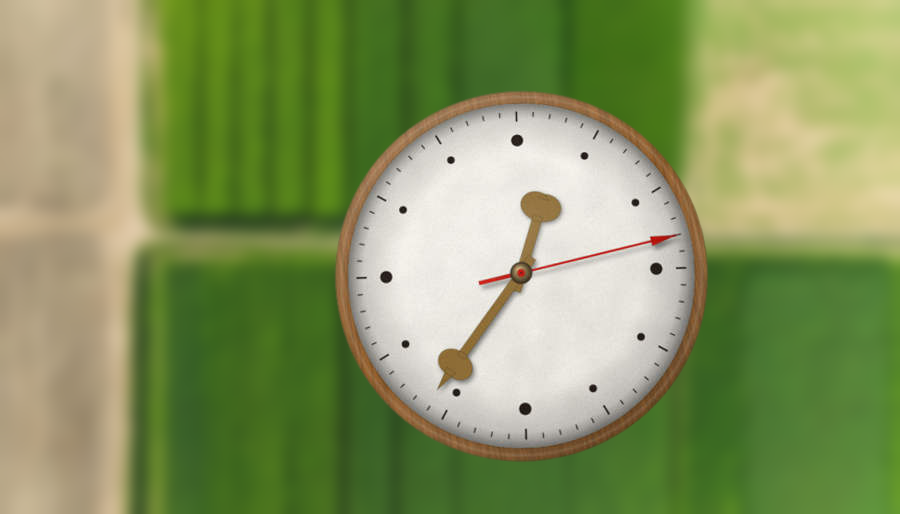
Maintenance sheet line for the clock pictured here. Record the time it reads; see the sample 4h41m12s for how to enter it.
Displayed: 12h36m13s
